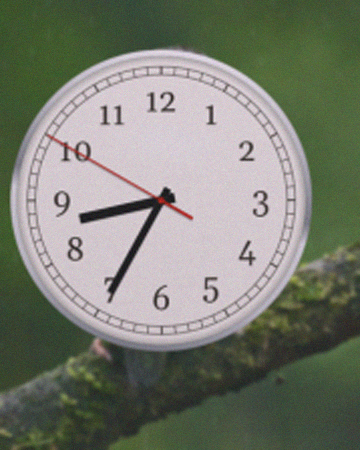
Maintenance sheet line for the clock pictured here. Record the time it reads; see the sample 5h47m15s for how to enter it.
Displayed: 8h34m50s
